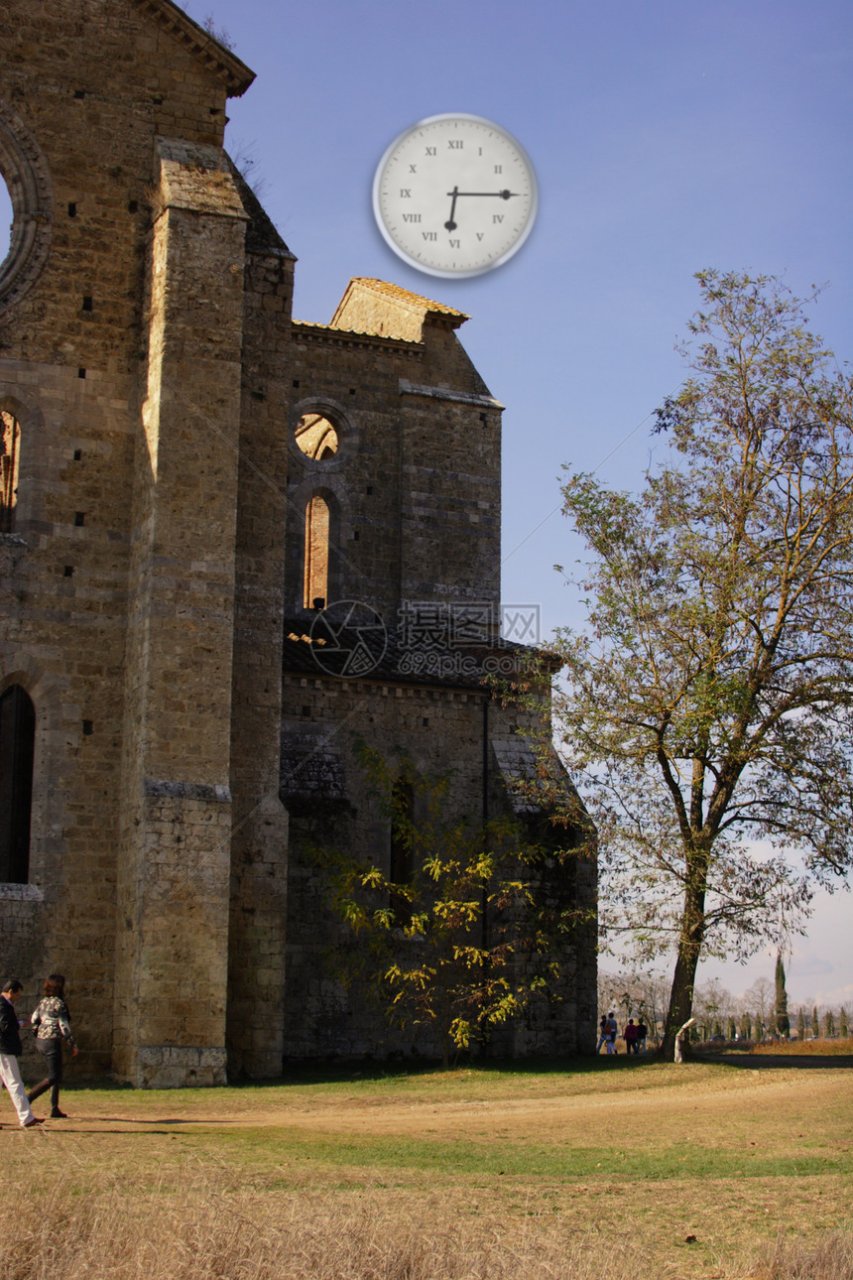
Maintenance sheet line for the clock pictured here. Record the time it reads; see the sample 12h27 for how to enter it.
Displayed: 6h15
